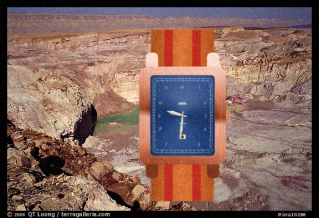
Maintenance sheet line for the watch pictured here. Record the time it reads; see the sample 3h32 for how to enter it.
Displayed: 9h31
